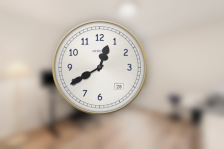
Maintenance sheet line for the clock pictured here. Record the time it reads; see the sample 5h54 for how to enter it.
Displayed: 12h40
